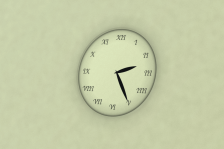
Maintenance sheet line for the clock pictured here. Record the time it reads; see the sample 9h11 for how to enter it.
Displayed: 2h25
